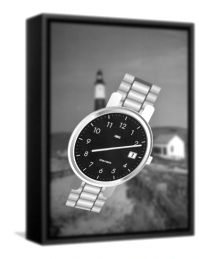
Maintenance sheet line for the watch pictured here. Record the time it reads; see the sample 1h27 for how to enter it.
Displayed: 8h11
